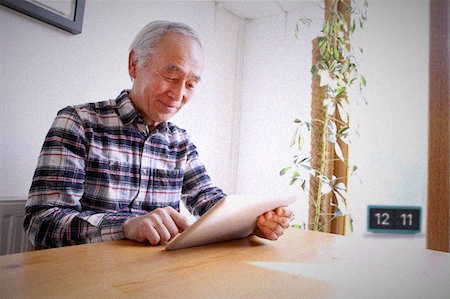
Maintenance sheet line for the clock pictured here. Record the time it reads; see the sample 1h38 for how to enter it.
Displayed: 12h11
